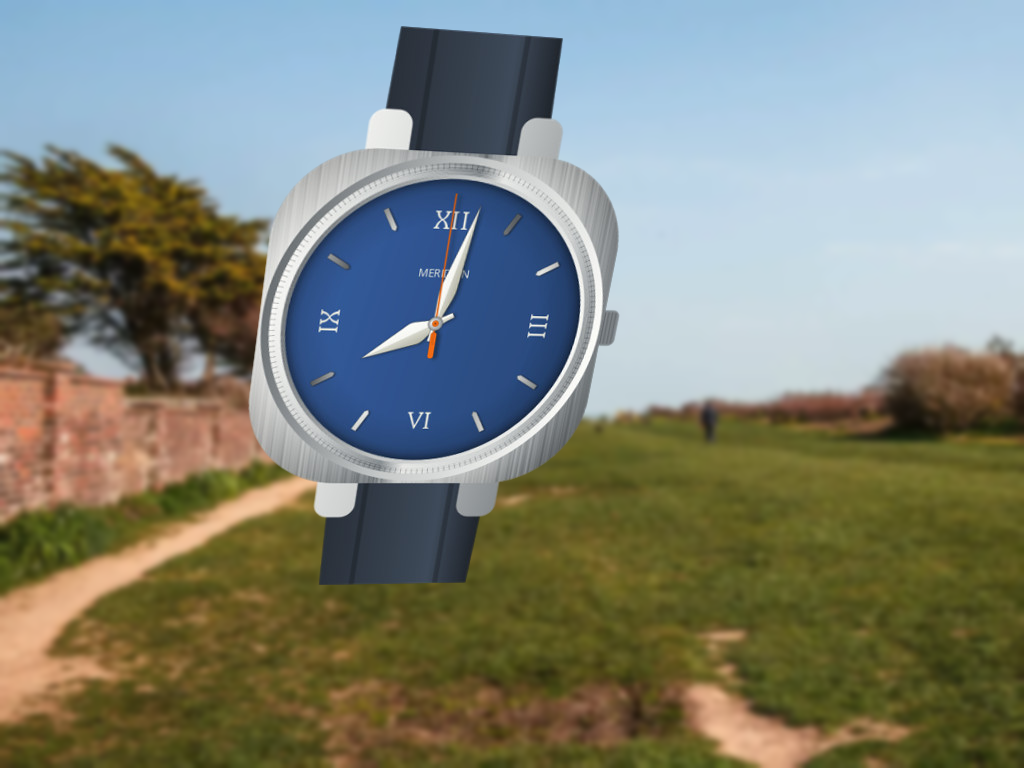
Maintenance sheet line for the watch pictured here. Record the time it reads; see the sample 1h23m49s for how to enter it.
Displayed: 8h02m00s
